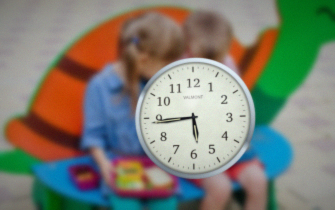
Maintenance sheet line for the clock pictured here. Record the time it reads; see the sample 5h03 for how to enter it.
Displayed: 5h44
